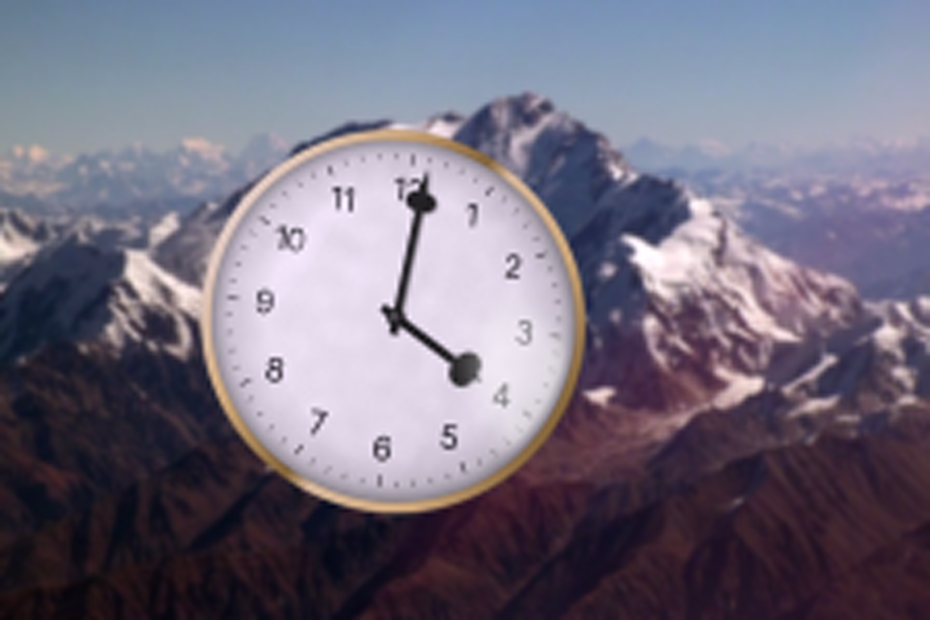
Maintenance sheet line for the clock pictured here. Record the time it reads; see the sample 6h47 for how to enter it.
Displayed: 4h01
